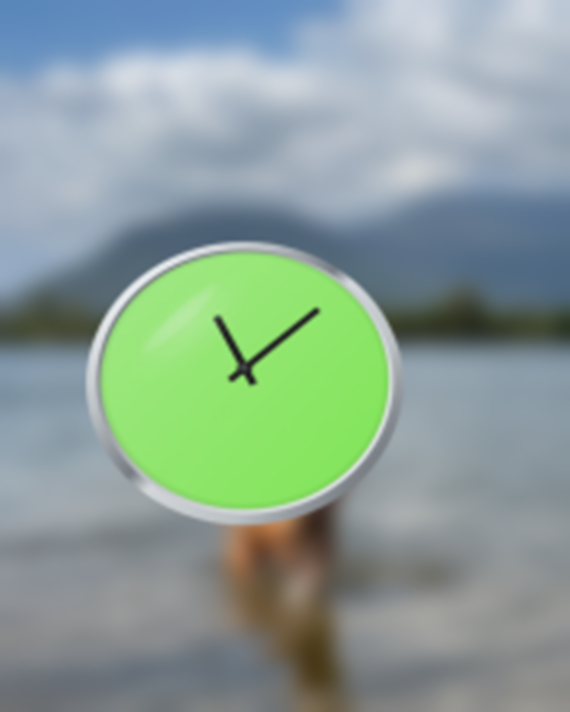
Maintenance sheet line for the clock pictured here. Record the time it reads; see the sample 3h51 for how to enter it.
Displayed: 11h08
